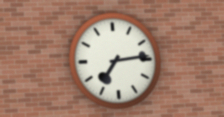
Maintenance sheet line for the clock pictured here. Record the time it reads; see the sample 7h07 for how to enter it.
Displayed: 7h14
